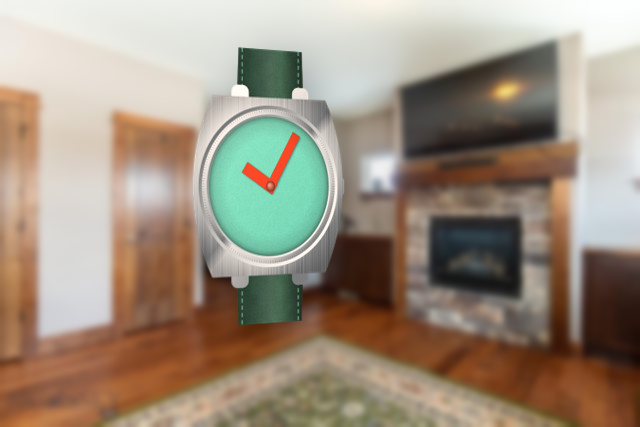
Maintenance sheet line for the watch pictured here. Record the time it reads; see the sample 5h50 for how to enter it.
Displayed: 10h05
